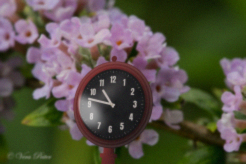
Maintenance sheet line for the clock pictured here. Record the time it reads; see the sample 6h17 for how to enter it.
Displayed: 10h47
